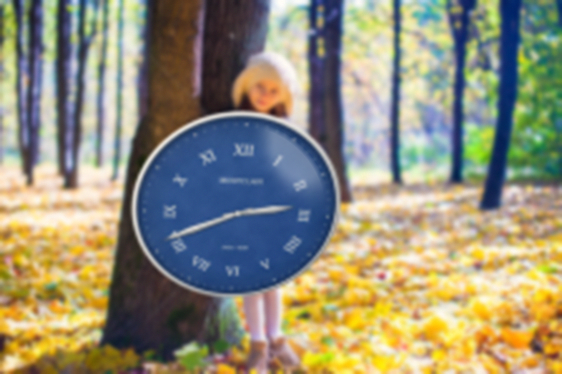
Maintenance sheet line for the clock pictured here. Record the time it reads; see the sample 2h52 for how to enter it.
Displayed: 2h41
